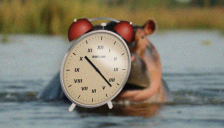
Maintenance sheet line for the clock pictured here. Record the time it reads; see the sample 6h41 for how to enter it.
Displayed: 10h22
